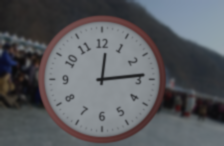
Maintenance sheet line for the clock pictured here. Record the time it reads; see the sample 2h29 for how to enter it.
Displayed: 12h14
